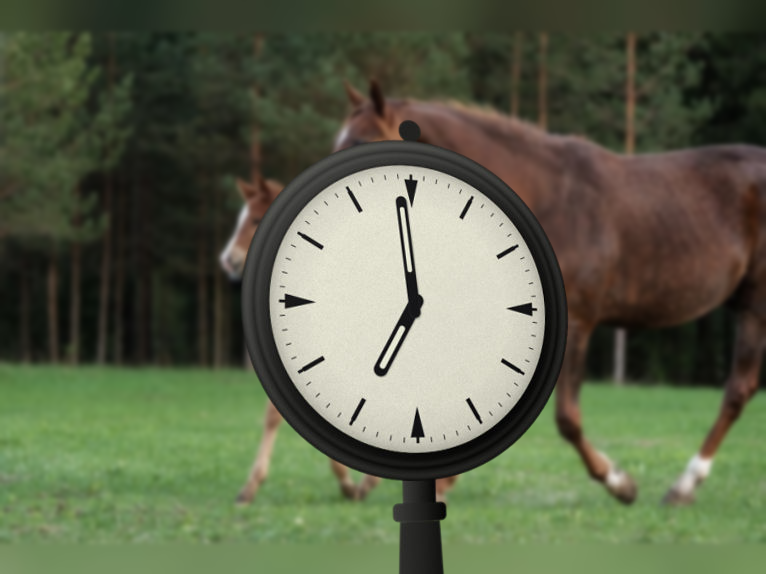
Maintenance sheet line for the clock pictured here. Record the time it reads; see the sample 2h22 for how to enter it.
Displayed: 6h59
